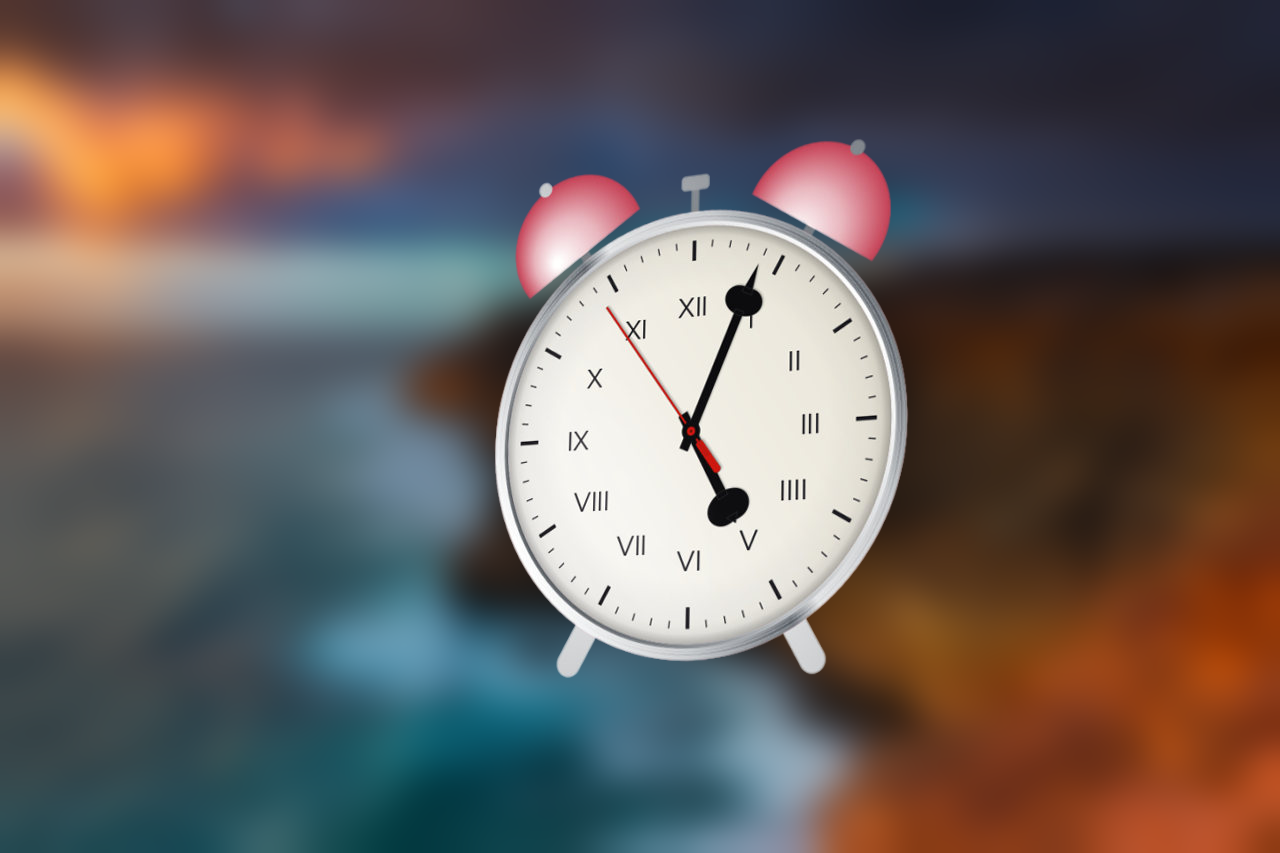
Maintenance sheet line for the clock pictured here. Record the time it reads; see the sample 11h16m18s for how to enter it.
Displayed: 5h03m54s
